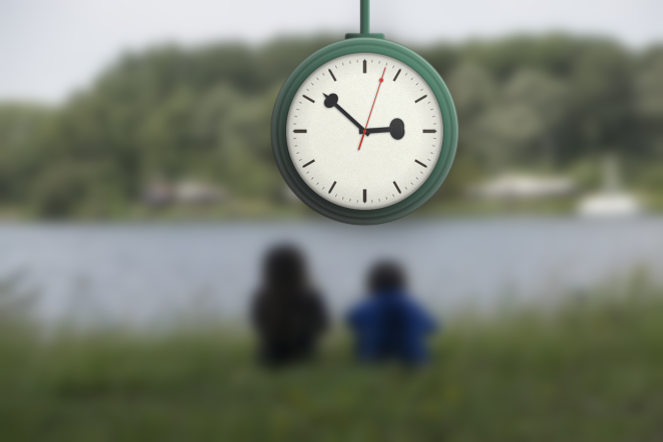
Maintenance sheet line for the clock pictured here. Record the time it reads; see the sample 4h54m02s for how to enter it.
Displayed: 2h52m03s
